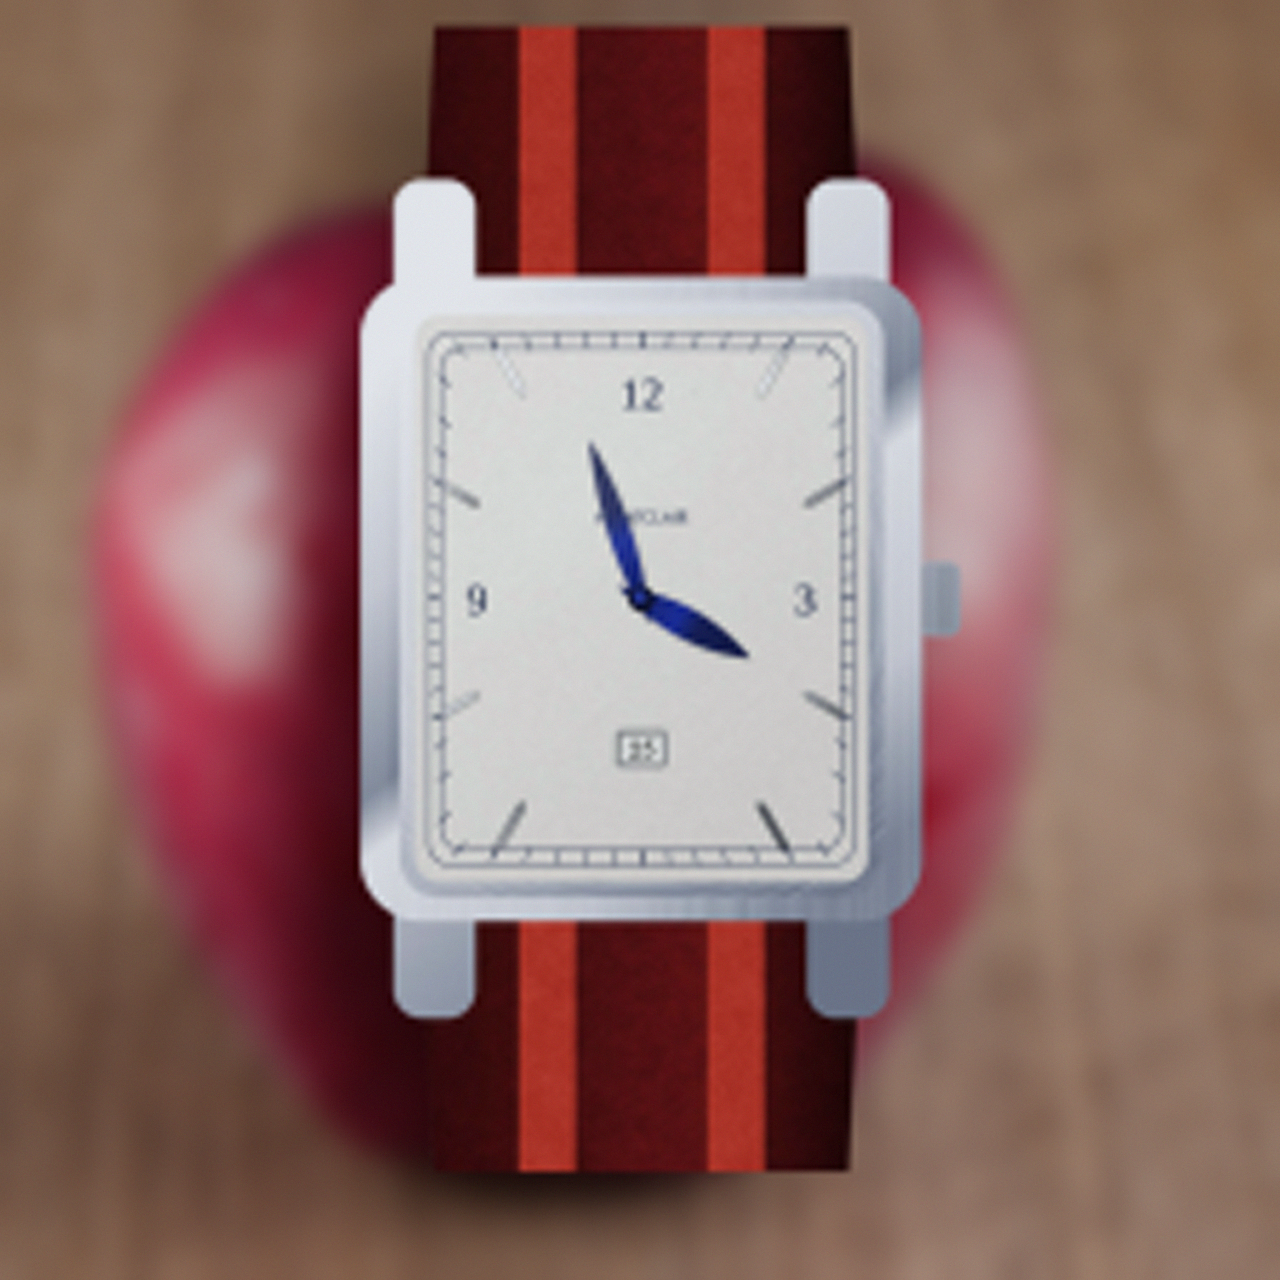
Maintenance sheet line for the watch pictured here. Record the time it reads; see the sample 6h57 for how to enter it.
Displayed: 3h57
